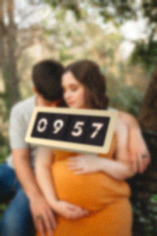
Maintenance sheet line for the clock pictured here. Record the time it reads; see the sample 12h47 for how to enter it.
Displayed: 9h57
